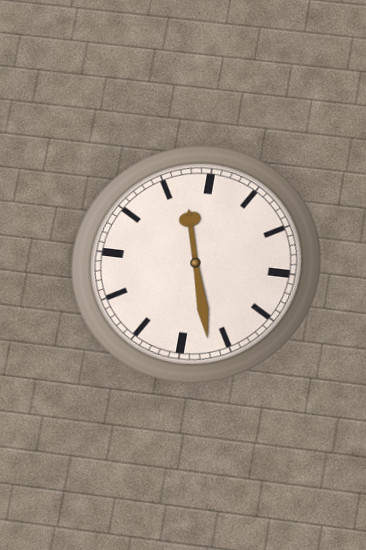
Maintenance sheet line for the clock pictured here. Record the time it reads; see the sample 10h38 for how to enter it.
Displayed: 11h27
